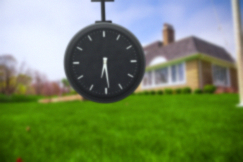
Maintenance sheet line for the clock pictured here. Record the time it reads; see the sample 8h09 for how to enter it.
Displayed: 6h29
